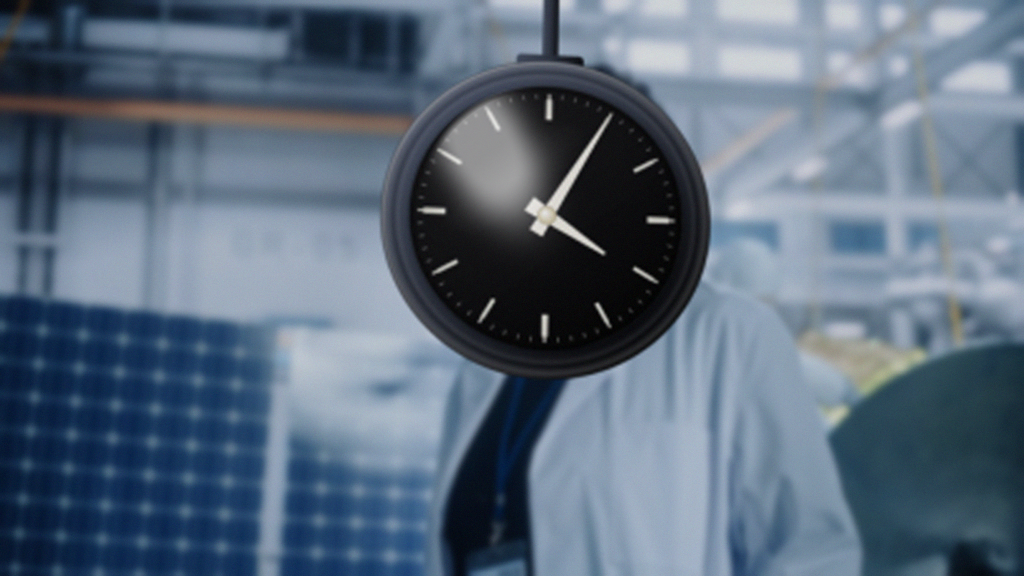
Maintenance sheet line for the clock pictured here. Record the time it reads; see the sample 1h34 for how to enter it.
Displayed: 4h05
